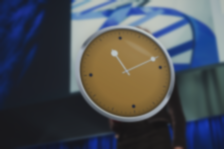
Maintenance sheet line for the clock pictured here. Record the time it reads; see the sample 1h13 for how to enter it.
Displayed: 11h12
